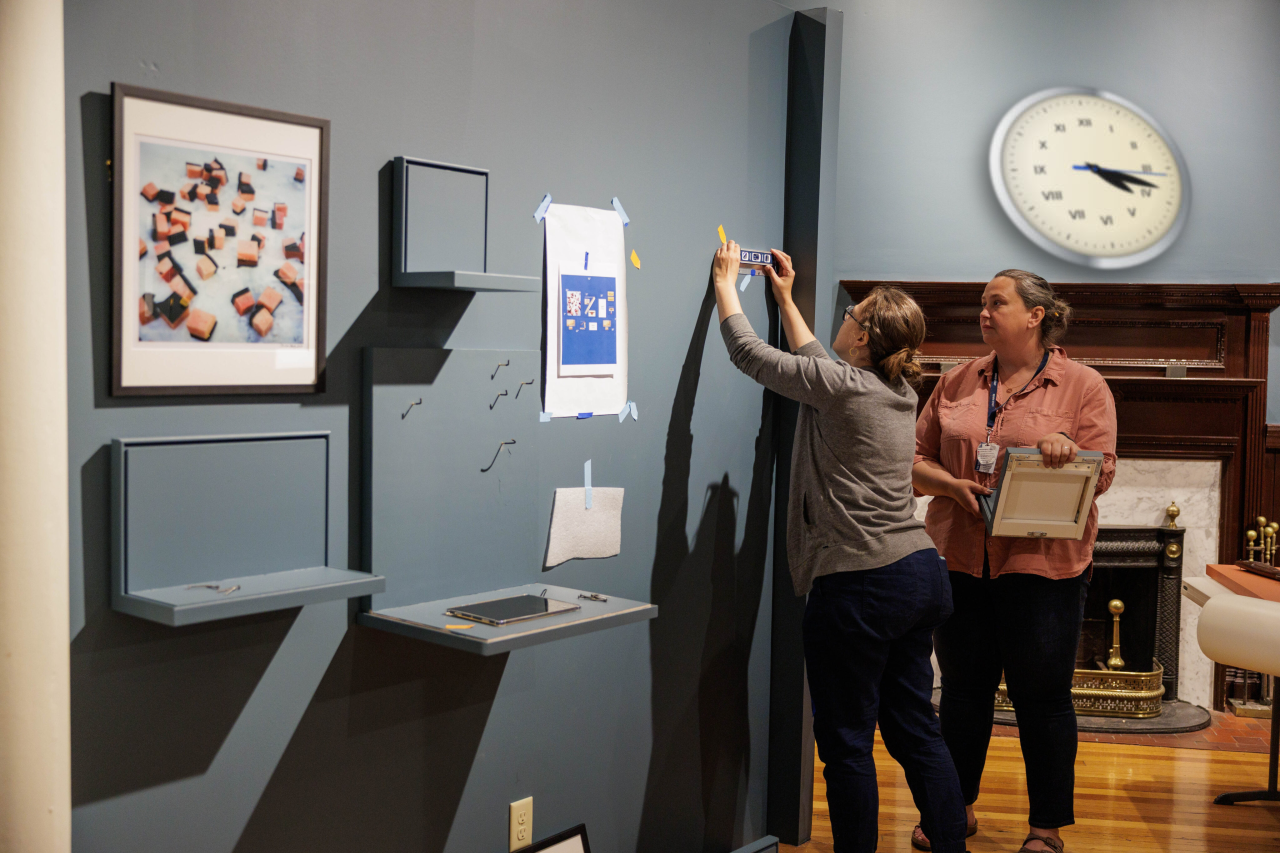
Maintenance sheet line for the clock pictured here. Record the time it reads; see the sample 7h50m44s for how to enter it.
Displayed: 4h18m16s
